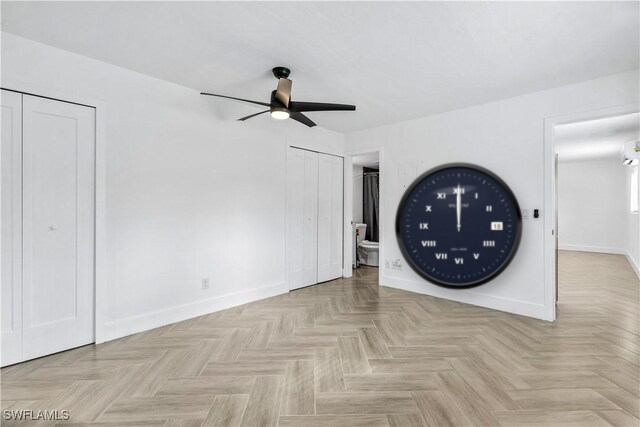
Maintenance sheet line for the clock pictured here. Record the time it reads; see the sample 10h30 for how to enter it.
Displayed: 12h00
